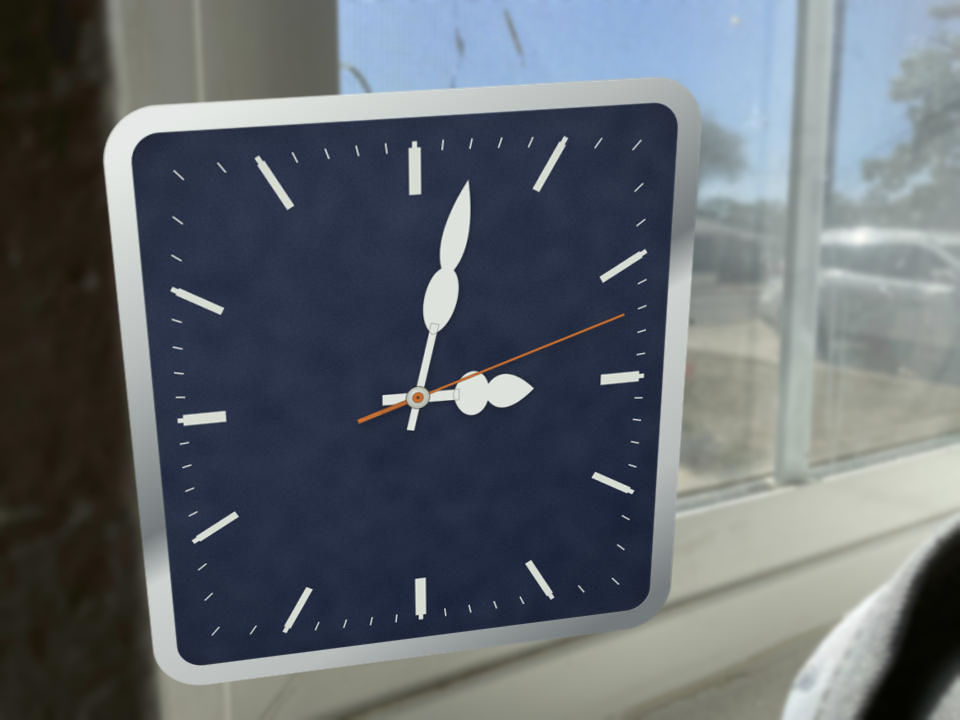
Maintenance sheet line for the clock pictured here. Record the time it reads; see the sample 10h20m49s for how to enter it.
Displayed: 3h02m12s
